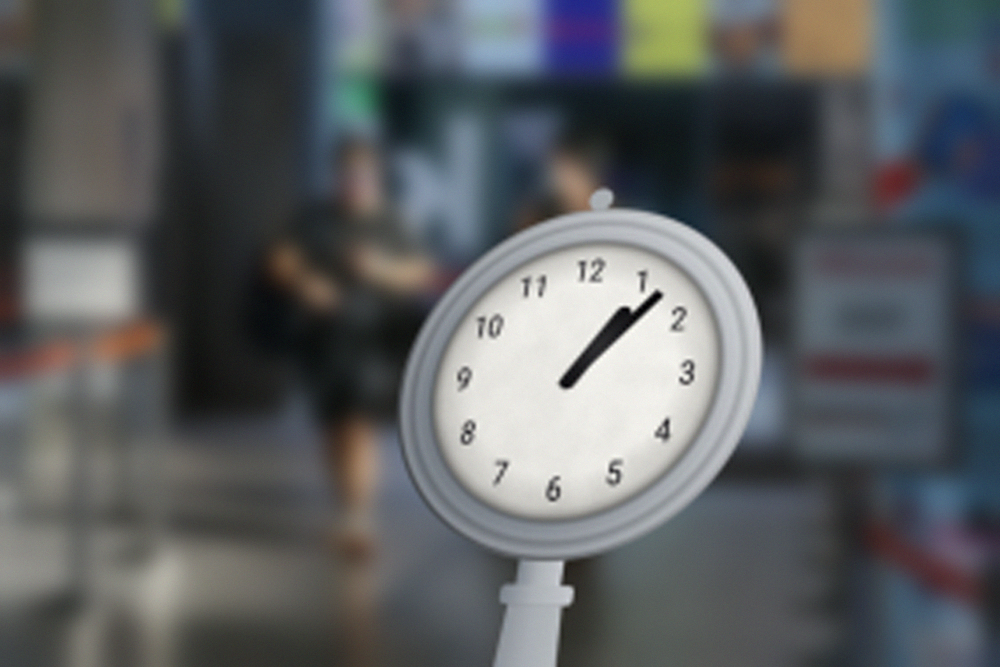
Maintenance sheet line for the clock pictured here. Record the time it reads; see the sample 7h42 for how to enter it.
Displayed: 1h07
